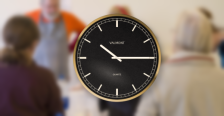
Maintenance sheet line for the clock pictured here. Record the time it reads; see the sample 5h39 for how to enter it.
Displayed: 10h15
